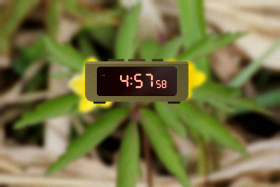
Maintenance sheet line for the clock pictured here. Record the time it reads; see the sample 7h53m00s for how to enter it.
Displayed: 4h57m58s
